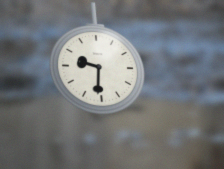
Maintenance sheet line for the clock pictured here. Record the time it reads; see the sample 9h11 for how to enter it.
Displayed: 9h31
